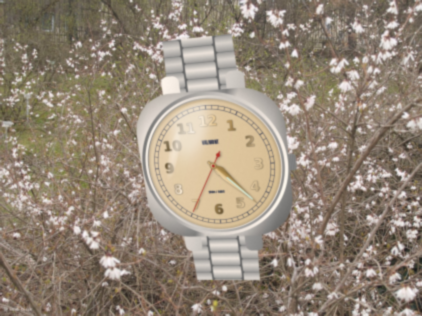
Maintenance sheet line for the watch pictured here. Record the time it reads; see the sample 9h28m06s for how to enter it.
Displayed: 4h22m35s
